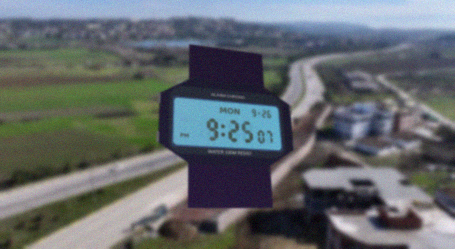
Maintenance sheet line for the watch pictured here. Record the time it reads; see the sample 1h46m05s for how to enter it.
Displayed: 9h25m07s
